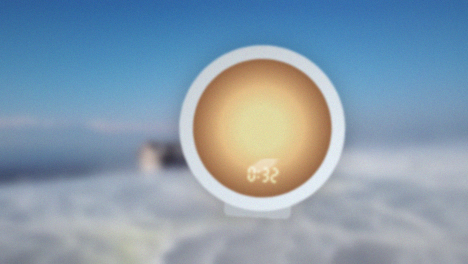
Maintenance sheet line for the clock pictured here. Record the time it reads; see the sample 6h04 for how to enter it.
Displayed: 0h32
